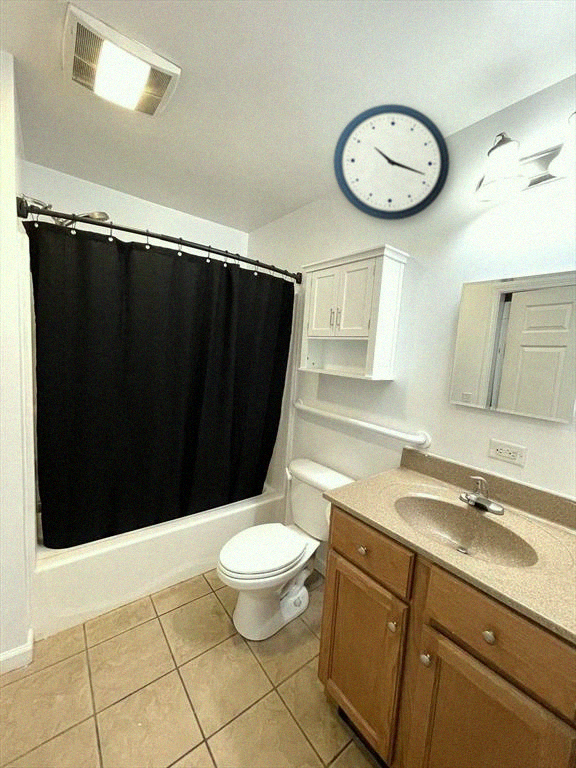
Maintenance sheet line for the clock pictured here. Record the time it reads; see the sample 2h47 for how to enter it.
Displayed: 10h18
